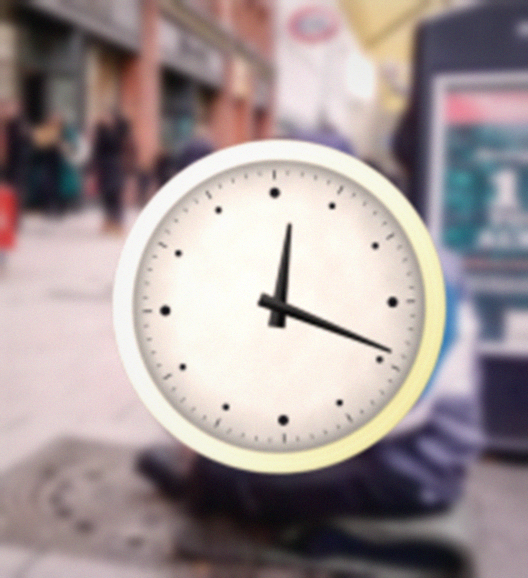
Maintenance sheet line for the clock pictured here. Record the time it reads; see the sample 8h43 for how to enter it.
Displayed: 12h19
